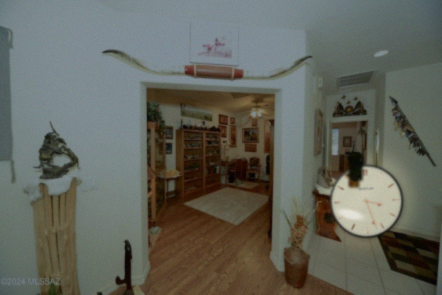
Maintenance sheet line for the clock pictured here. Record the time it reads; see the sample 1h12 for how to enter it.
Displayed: 3h27
